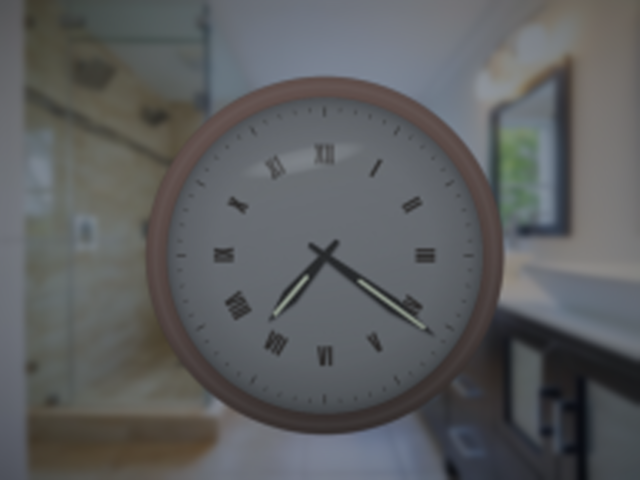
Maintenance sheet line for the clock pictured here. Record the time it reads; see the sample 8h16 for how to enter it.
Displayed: 7h21
